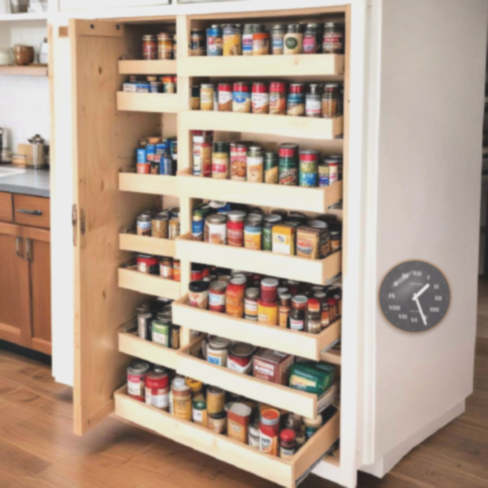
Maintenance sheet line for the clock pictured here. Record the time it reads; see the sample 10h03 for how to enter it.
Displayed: 1h26
